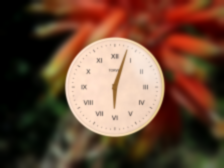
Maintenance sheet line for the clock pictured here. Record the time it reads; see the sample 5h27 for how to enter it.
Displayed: 6h03
